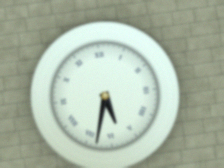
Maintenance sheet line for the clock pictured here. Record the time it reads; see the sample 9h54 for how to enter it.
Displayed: 5h33
